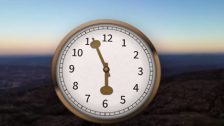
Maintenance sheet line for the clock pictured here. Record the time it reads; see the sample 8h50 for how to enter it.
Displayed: 5h56
